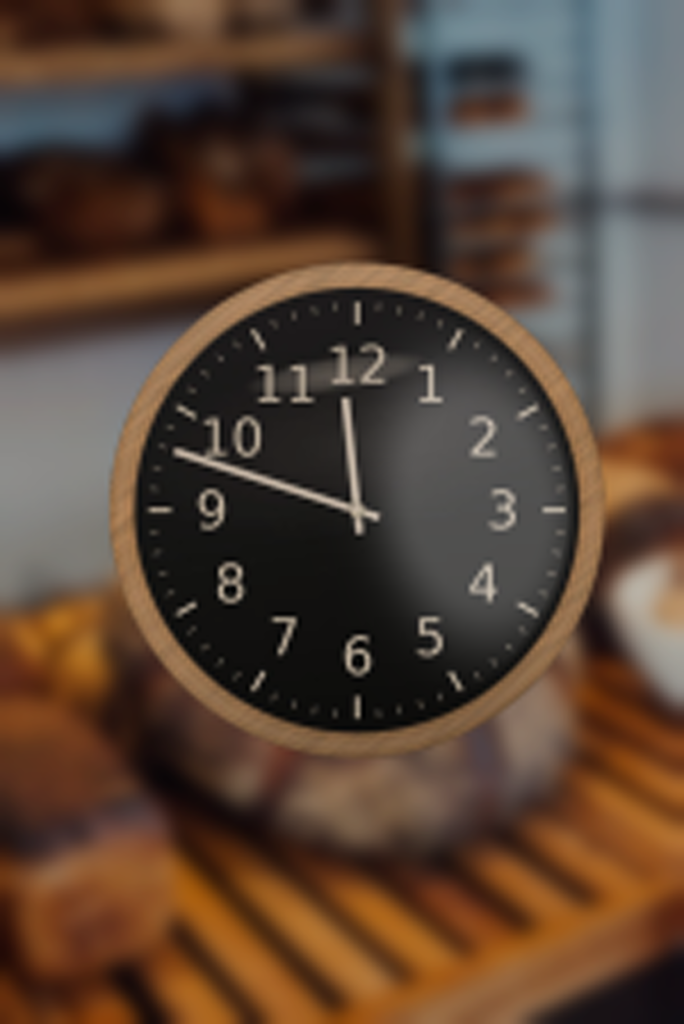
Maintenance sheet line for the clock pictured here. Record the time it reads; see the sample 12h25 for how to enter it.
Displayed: 11h48
